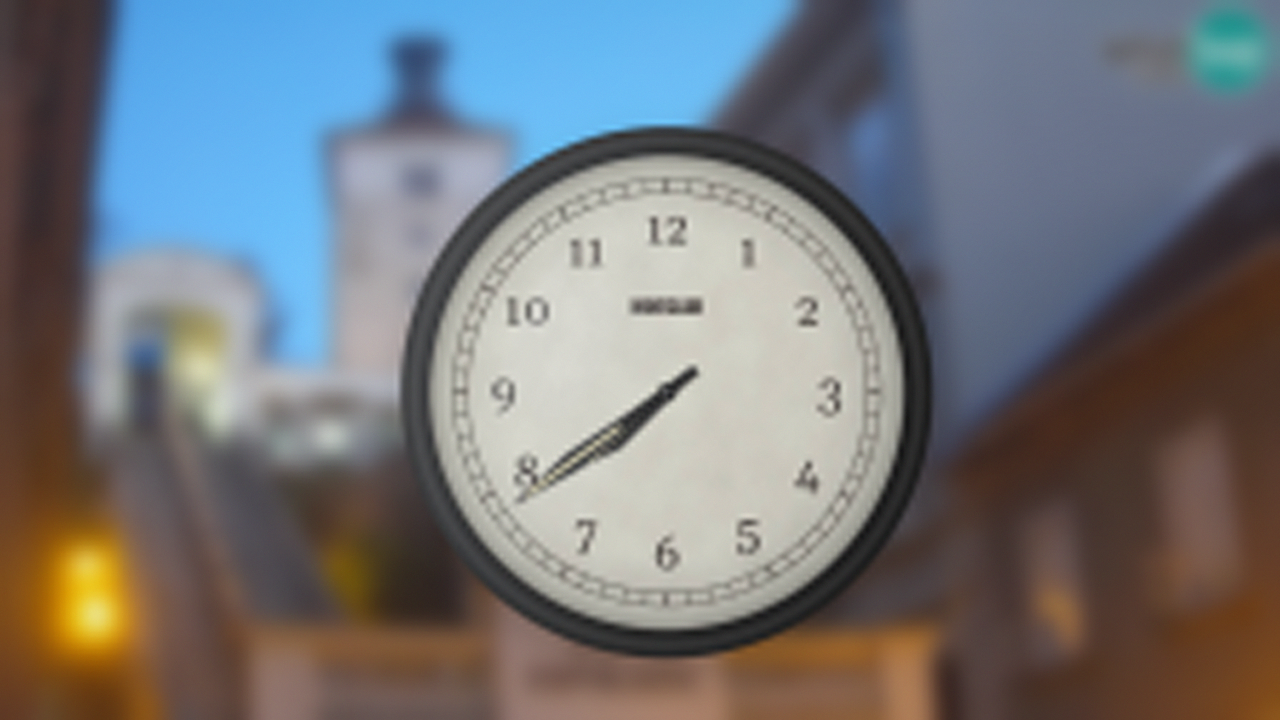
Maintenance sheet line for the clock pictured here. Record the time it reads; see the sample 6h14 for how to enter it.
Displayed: 7h39
